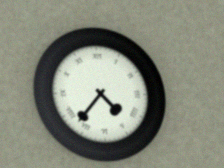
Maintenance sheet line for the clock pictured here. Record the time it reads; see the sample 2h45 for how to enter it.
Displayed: 4h37
